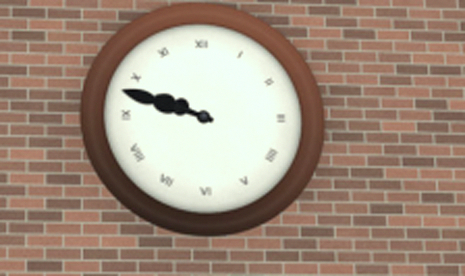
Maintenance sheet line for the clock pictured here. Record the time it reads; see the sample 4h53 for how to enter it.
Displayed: 9h48
